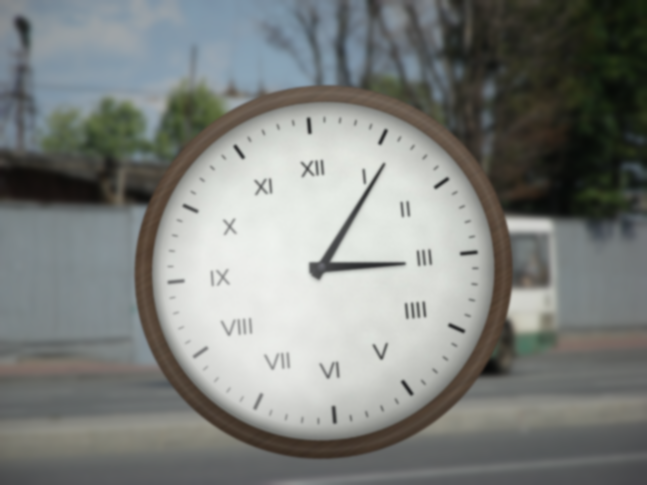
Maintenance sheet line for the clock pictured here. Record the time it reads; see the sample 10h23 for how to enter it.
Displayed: 3h06
